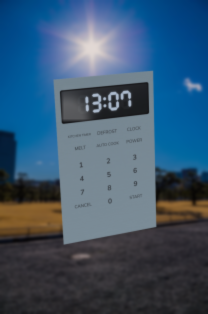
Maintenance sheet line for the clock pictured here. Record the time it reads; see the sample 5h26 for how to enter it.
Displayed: 13h07
